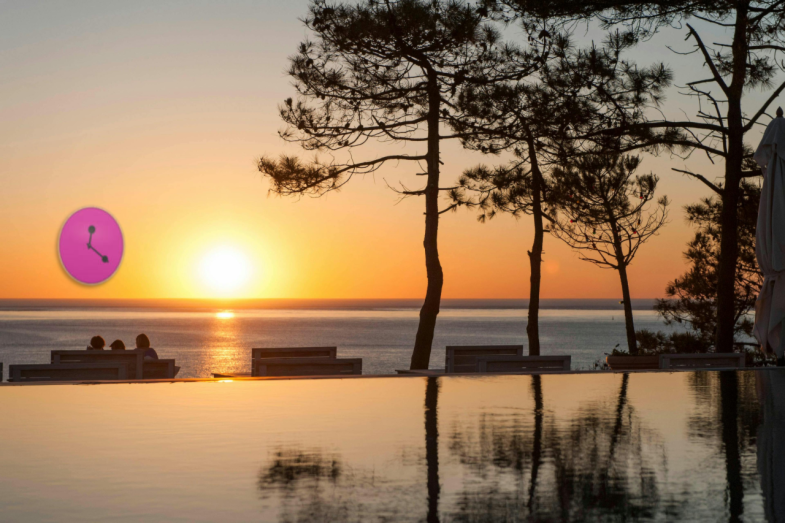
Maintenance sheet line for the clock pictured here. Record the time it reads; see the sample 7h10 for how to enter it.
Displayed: 12h21
